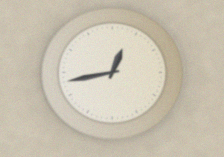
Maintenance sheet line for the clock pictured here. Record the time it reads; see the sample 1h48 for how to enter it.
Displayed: 12h43
